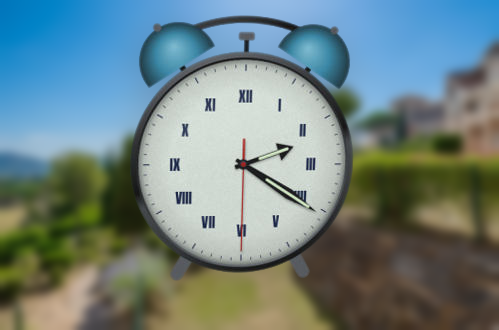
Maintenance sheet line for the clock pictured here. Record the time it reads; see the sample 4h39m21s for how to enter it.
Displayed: 2h20m30s
